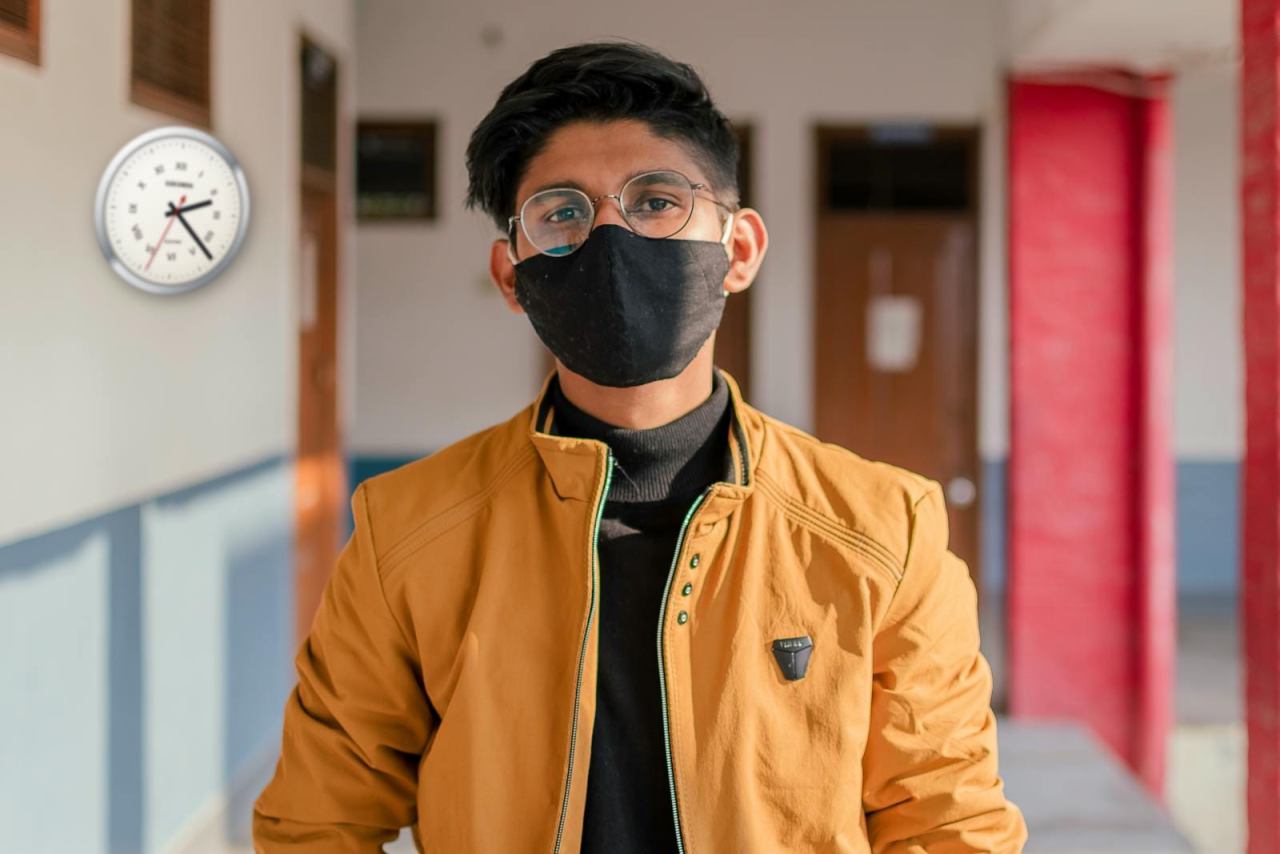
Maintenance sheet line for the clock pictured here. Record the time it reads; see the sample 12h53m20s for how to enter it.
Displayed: 2h22m34s
